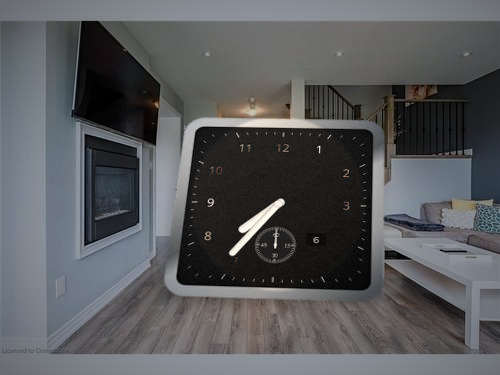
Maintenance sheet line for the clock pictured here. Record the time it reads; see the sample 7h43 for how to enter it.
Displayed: 7h36
